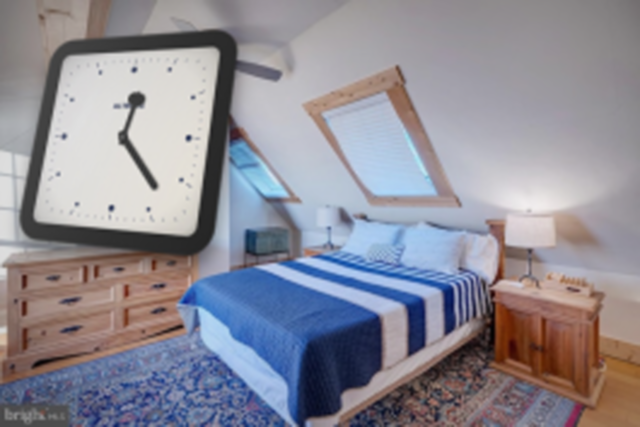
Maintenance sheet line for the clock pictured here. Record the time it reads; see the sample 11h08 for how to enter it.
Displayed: 12h23
